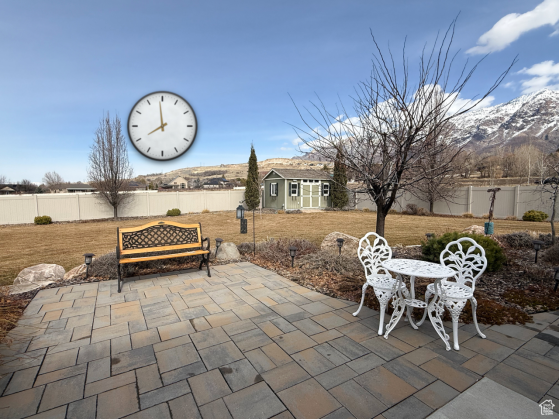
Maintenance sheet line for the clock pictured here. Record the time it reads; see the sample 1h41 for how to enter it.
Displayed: 7h59
